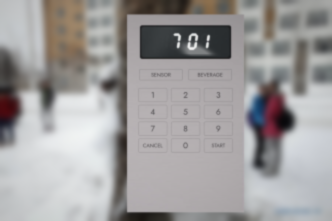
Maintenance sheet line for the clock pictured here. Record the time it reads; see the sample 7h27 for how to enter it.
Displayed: 7h01
